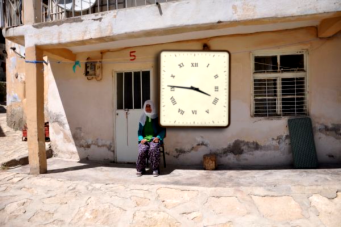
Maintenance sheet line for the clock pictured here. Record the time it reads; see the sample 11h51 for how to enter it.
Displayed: 3h46
